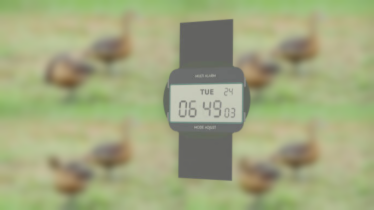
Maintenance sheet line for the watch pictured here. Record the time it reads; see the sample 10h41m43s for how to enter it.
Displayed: 6h49m03s
